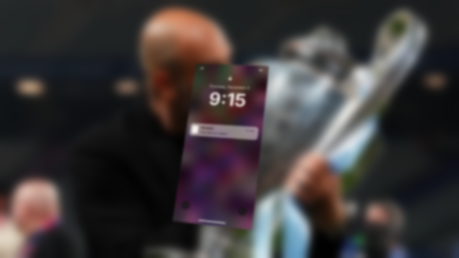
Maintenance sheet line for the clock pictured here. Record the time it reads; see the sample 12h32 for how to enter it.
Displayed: 9h15
